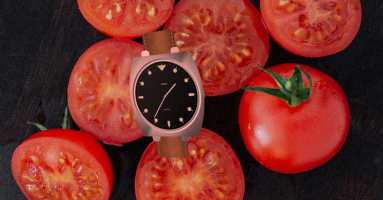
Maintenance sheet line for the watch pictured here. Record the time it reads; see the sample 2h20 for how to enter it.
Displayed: 1h36
